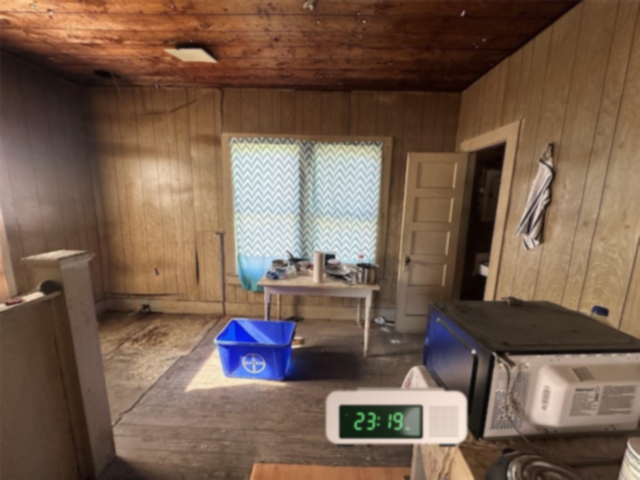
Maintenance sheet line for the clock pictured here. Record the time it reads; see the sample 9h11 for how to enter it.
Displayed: 23h19
